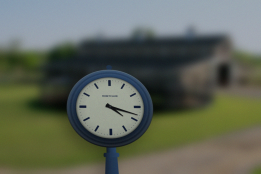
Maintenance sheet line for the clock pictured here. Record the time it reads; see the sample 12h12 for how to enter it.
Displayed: 4h18
